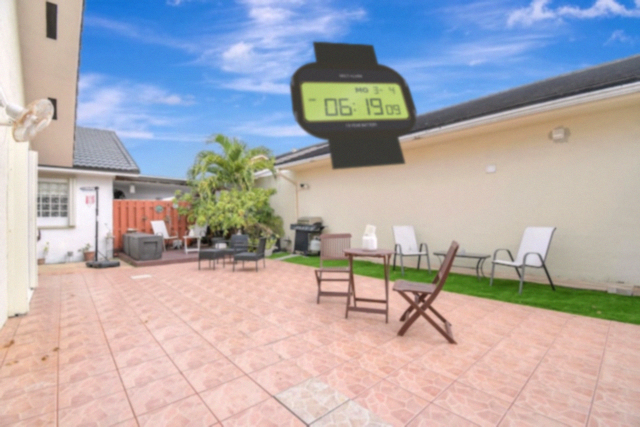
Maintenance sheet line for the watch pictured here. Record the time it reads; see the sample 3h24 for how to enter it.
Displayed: 6h19
